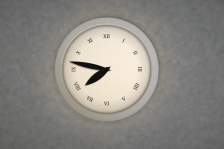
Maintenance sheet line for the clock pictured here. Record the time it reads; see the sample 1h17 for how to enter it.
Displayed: 7h47
